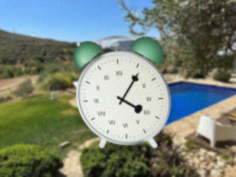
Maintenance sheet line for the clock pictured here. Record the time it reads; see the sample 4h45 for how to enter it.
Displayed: 4h06
